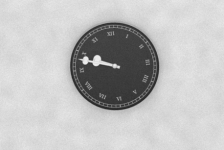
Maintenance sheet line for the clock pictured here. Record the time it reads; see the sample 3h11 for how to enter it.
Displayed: 9h48
